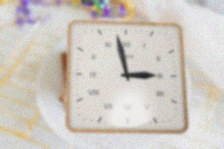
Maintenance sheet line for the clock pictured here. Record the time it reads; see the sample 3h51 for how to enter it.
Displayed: 2h58
